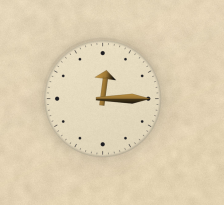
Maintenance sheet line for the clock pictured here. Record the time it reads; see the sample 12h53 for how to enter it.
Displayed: 12h15
